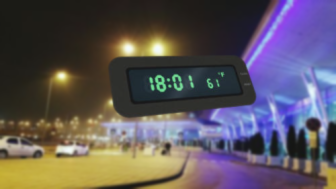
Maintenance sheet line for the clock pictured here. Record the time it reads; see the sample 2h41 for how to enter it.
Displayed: 18h01
